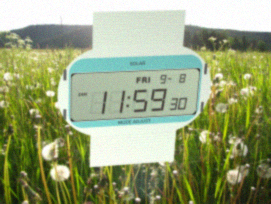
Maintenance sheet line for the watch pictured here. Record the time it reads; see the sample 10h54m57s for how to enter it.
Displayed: 11h59m30s
